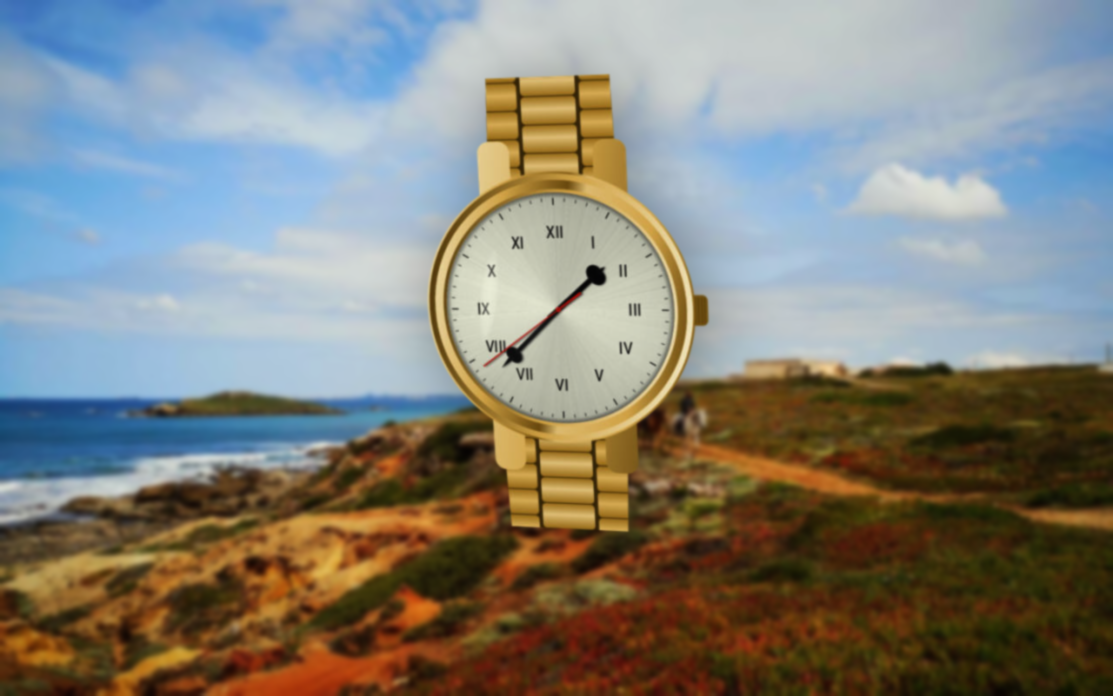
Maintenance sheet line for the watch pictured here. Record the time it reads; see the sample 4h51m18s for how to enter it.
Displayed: 1h37m39s
